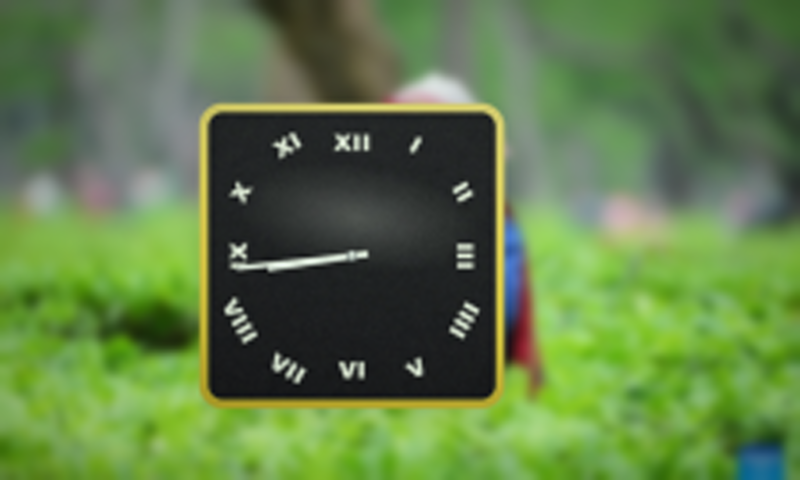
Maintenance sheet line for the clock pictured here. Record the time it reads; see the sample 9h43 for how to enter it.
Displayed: 8h44
